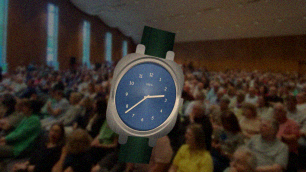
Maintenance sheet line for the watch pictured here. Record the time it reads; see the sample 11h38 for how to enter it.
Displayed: 2h38
